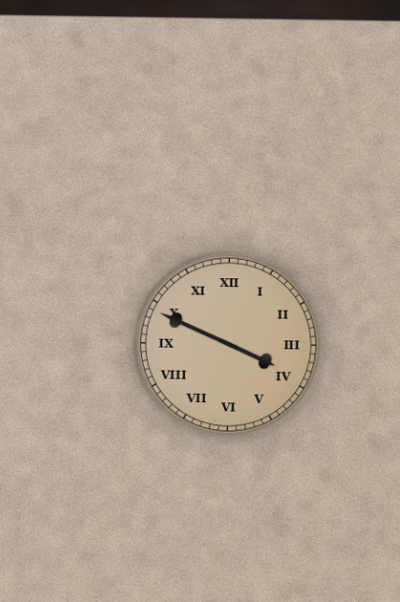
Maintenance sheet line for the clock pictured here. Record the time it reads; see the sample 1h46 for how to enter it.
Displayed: 3h49
